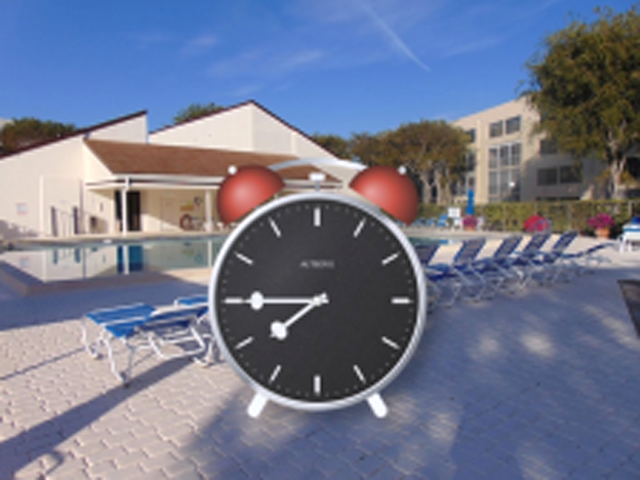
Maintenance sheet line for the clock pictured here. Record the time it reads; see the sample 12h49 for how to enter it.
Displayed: 7h45
